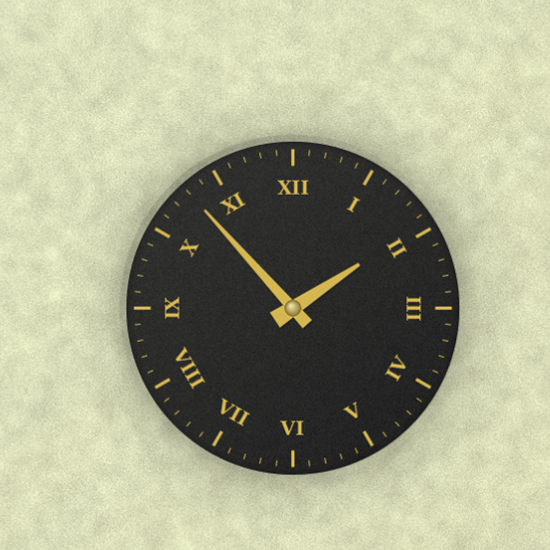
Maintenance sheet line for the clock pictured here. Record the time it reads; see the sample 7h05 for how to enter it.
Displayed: 1h53
